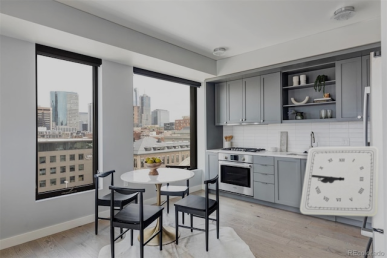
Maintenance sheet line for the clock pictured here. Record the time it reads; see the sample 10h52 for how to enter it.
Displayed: 8h46
